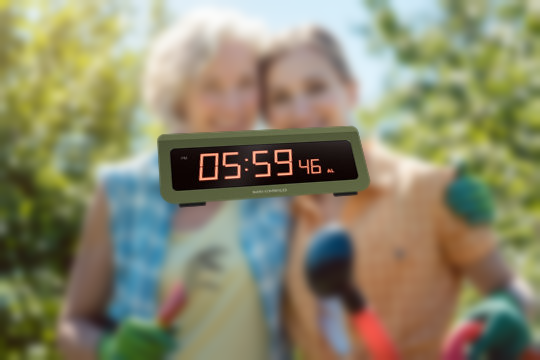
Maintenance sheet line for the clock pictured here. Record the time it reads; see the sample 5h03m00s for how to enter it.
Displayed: 5h59m46s
